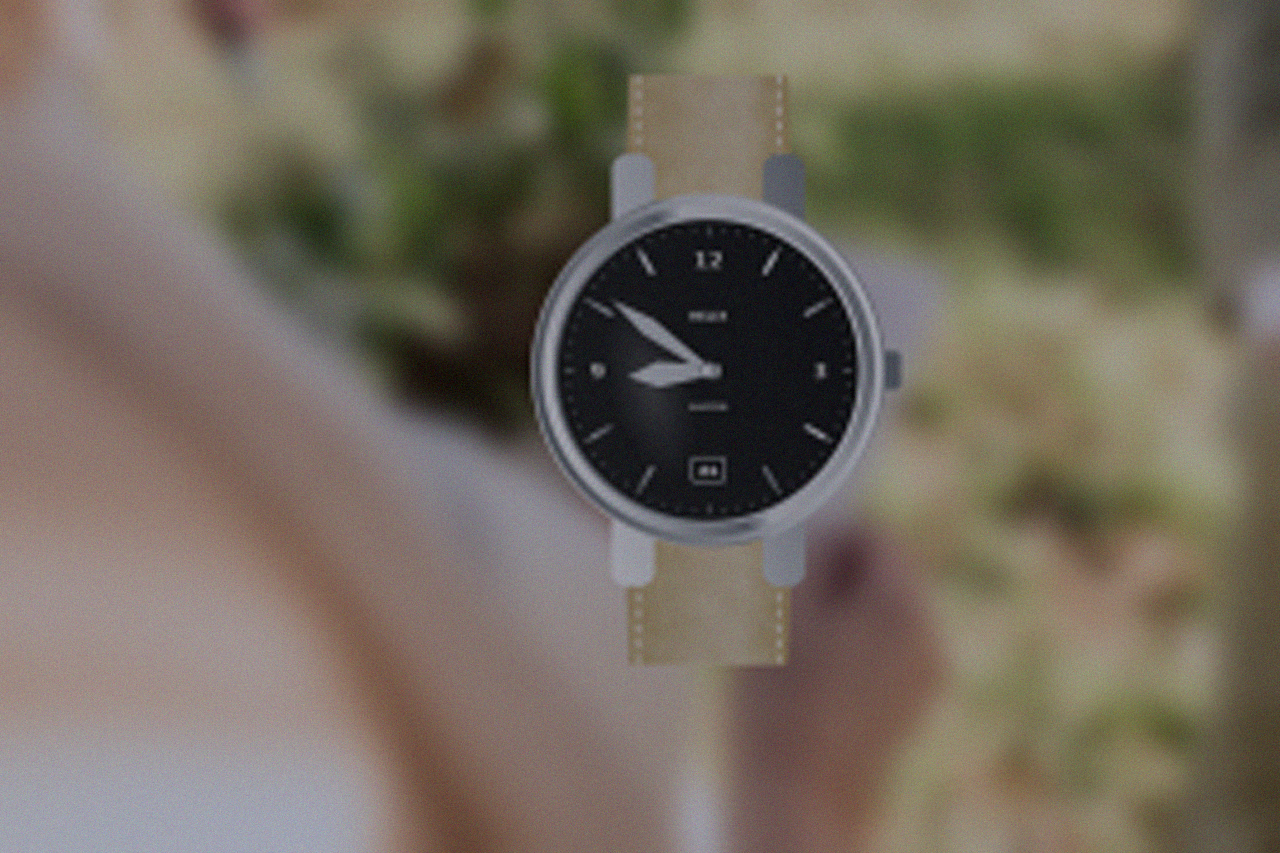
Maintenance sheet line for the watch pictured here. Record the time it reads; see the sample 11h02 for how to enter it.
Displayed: 8h51
